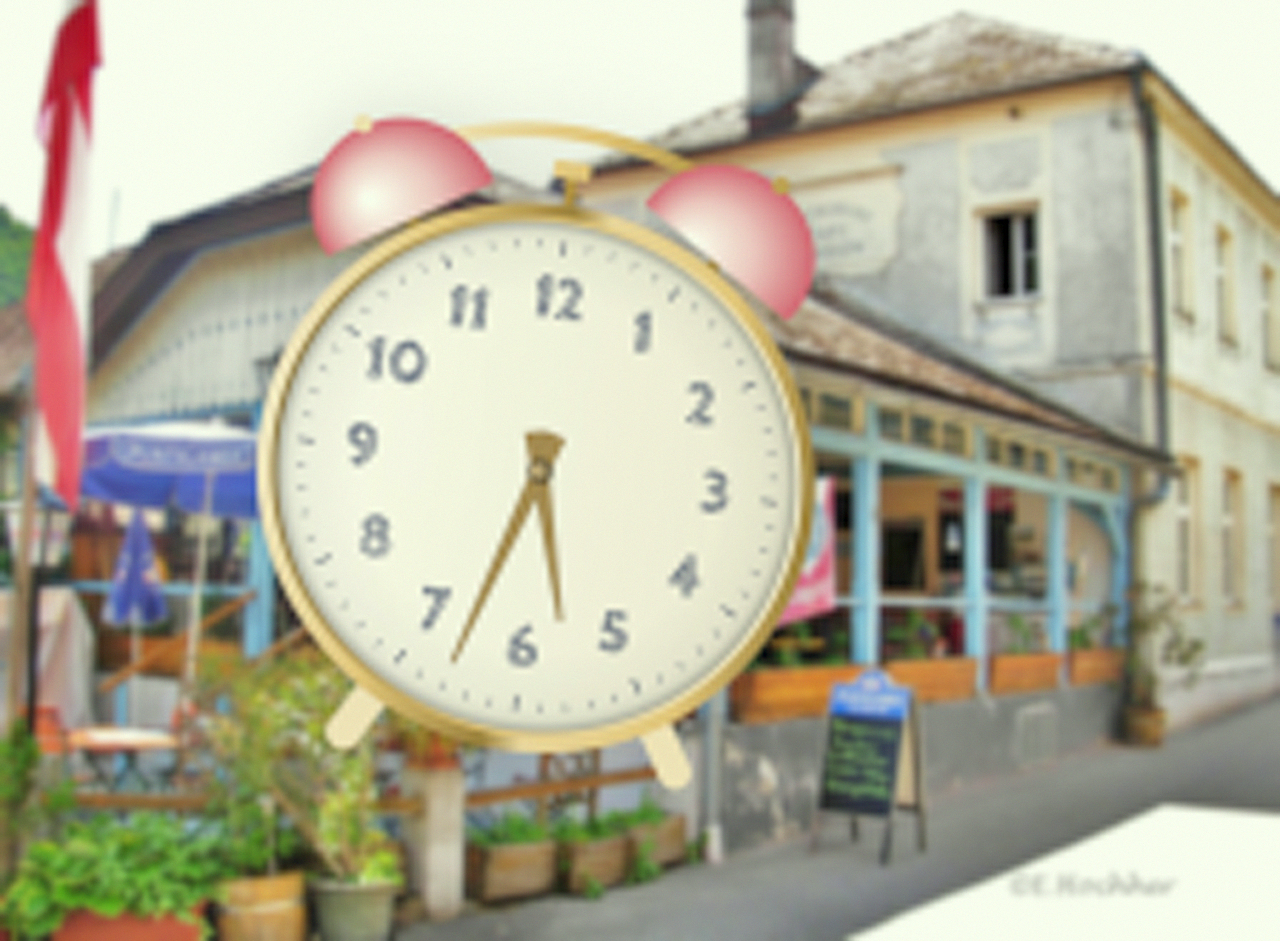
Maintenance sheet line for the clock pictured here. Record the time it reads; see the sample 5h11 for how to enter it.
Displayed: 5h33
